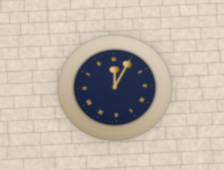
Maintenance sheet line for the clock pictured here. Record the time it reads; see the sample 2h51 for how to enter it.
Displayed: 12h05
